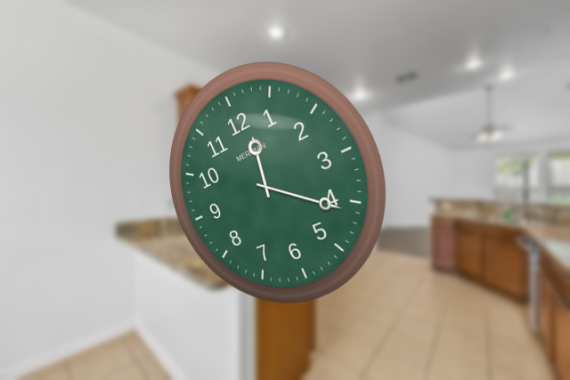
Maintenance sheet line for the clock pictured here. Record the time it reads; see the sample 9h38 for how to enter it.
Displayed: 12h21
